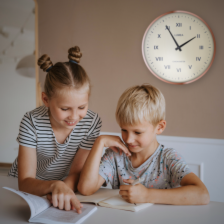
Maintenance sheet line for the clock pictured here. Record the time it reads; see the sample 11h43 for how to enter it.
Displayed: 1h55
